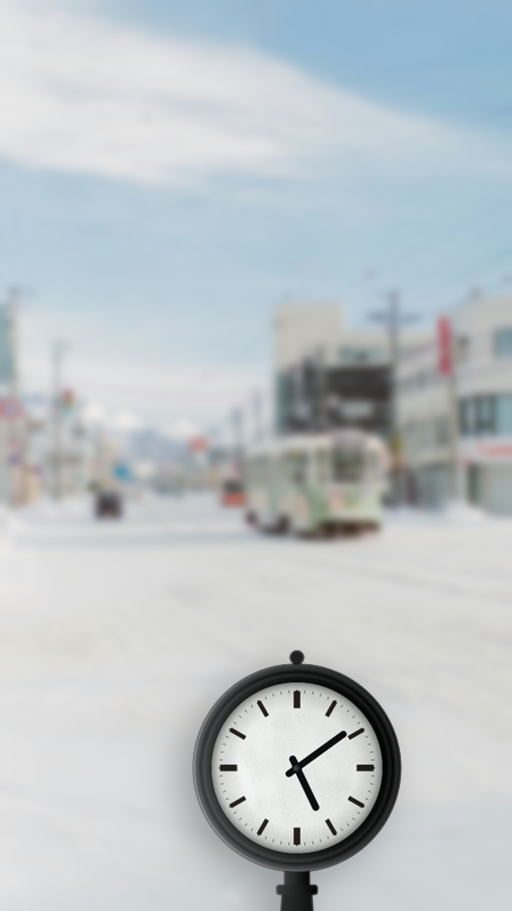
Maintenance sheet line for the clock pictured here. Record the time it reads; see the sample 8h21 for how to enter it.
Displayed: 5h09
